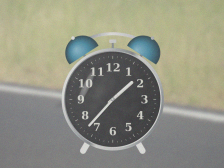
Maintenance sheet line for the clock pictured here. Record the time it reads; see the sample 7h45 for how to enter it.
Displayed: 1h37
